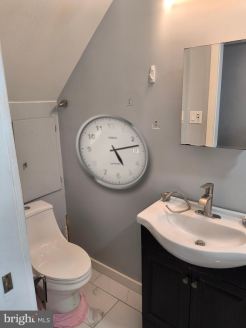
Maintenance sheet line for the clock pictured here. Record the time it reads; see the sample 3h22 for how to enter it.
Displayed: 5h13
